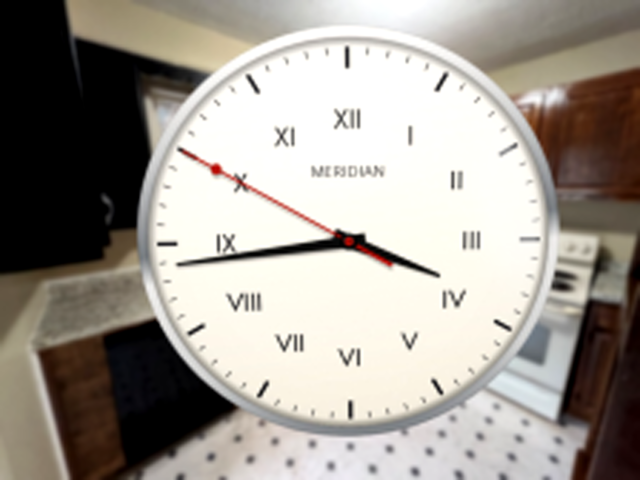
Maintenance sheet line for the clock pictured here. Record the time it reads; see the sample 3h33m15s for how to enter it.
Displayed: 3h43m50s
